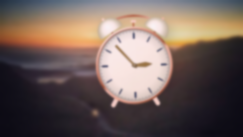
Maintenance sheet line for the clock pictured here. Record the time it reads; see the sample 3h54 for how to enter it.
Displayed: 2h53
